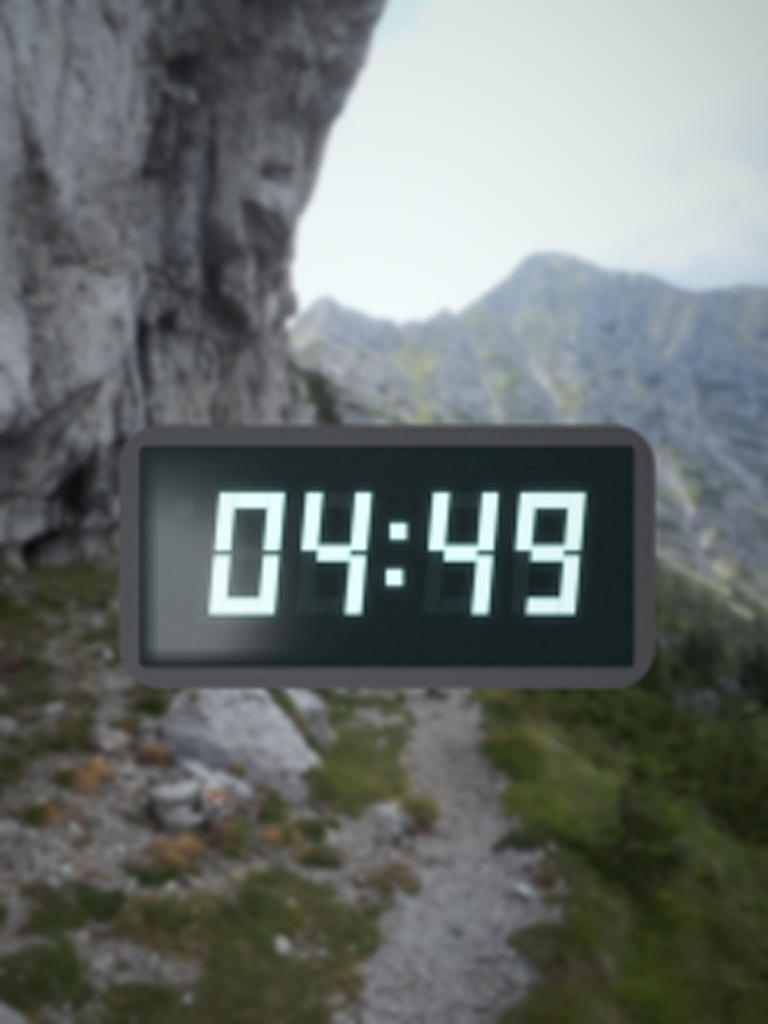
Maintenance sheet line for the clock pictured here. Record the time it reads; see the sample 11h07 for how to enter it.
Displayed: 4h49
